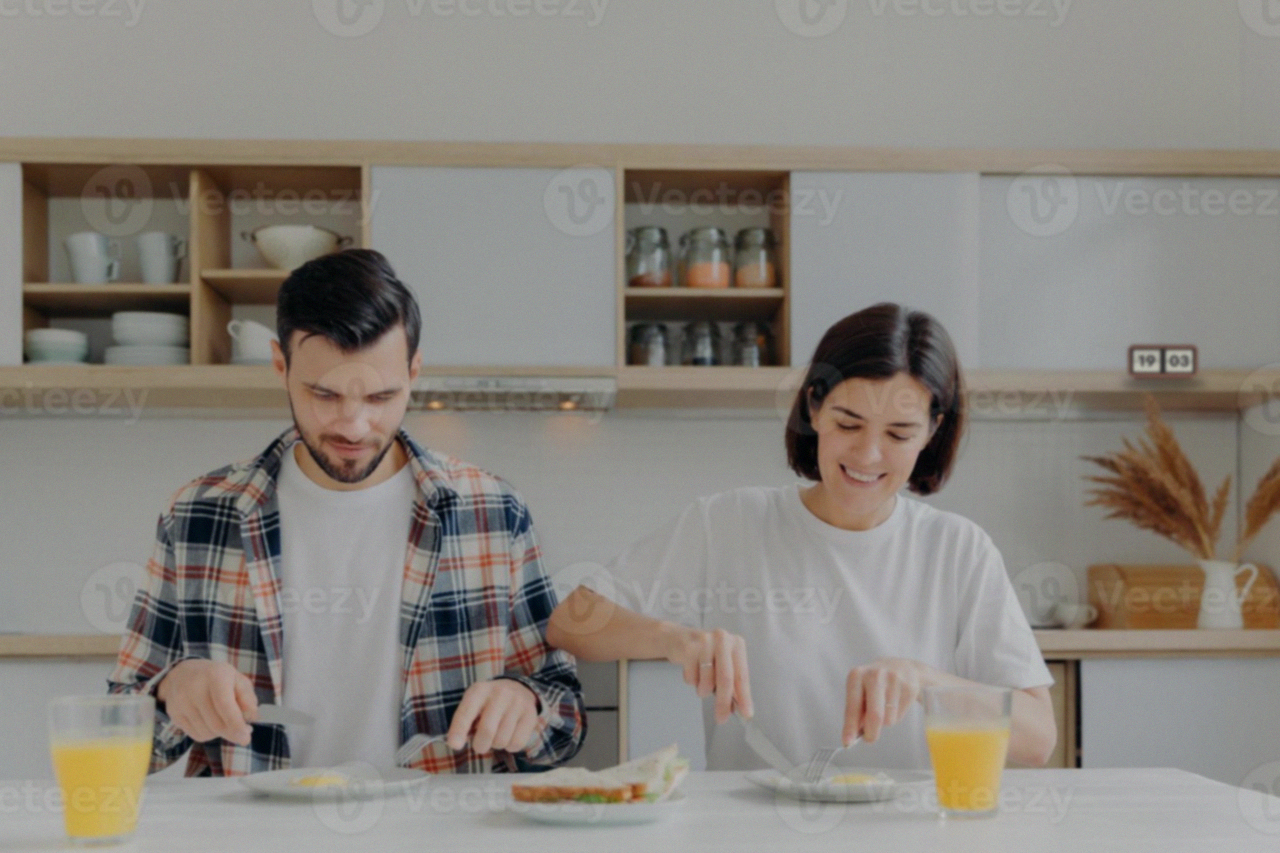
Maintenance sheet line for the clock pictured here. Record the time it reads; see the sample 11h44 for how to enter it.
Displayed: 19h03
